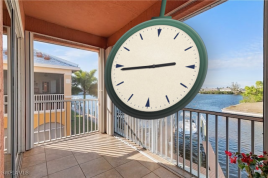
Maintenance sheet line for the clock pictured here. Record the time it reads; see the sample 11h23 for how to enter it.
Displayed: 2h44
